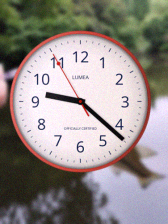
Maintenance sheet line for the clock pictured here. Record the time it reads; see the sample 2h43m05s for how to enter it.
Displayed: 9h21m55s
